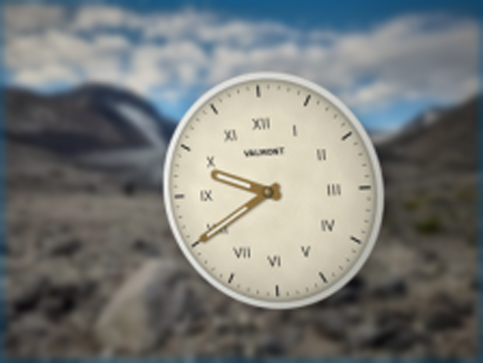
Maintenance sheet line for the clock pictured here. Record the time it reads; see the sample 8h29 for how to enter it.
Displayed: 9h40
